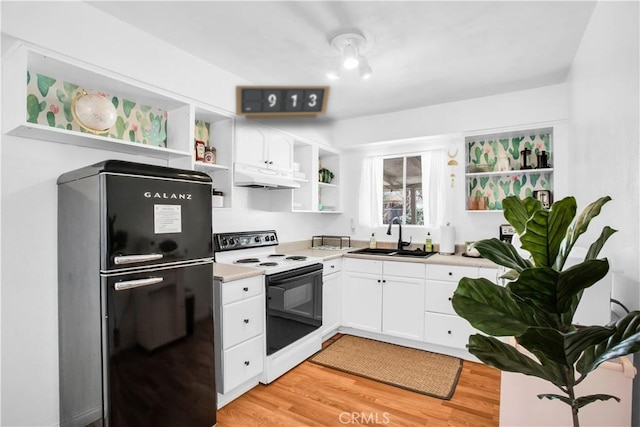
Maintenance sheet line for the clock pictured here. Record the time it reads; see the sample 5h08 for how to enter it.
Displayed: 9h13
